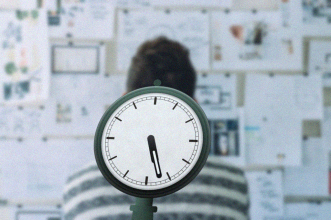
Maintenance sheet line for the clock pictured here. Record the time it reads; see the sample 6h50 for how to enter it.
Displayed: 5h27
